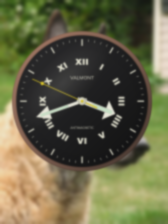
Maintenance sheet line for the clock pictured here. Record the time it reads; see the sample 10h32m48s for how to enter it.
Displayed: 3h41m49s
